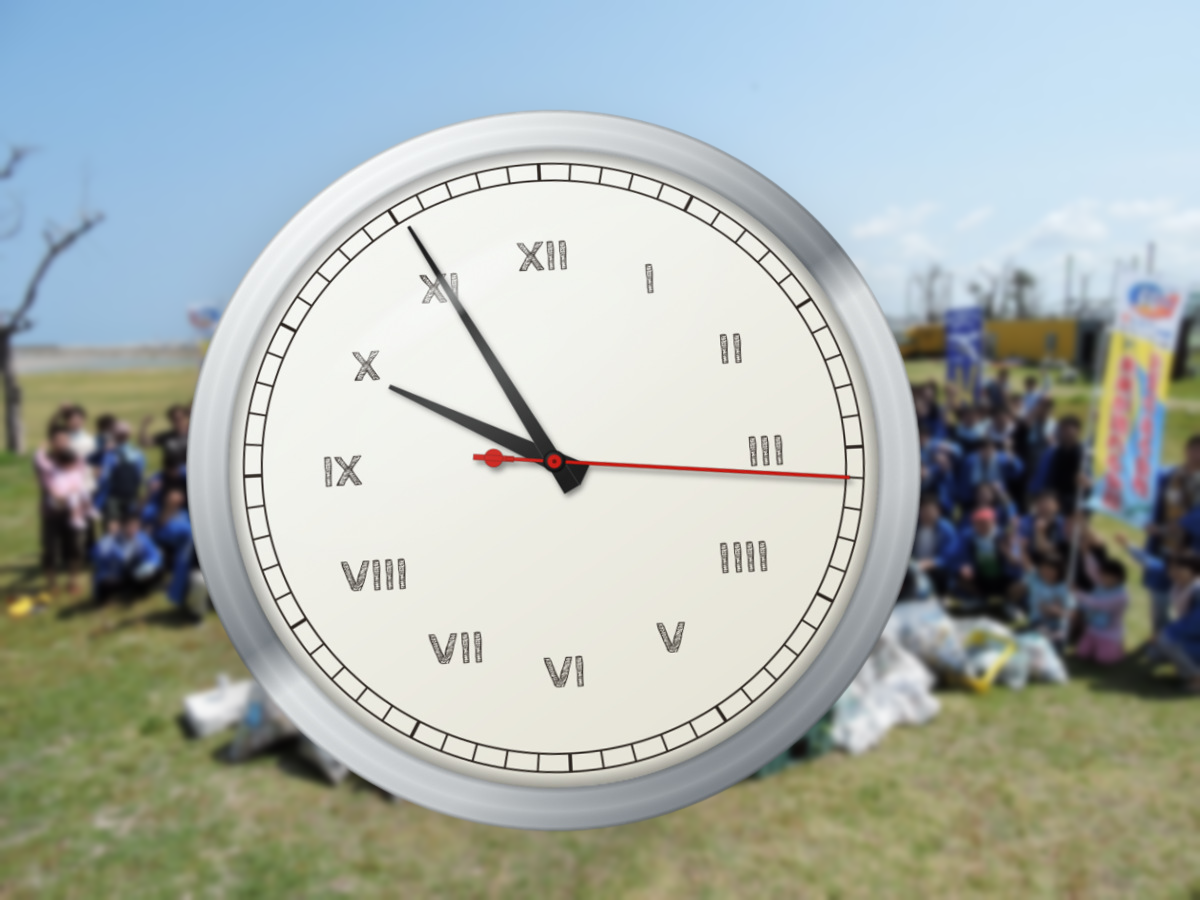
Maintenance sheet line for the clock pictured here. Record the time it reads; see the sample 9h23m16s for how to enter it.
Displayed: 9h55m16s
